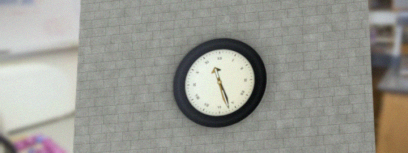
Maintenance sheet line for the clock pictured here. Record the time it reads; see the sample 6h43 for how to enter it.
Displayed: 11h27
